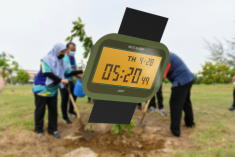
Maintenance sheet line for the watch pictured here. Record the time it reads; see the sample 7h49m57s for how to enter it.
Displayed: 5h20m49s
